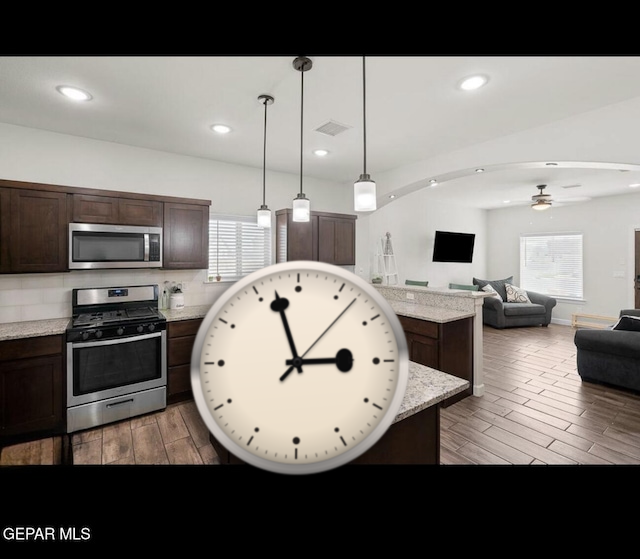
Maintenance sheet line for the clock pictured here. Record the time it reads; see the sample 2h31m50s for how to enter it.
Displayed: 2h57m07s
